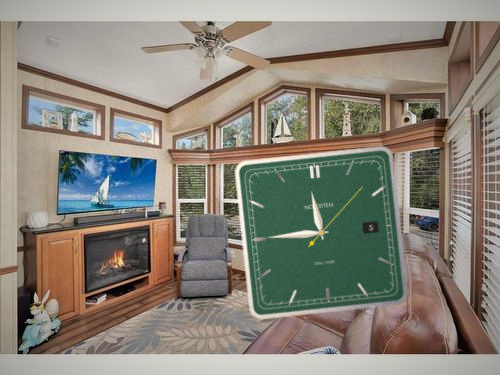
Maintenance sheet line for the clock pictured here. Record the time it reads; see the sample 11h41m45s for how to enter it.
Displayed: 11h45m08s
